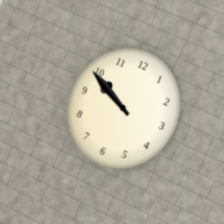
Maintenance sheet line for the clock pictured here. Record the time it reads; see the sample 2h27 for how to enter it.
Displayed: 9h49
